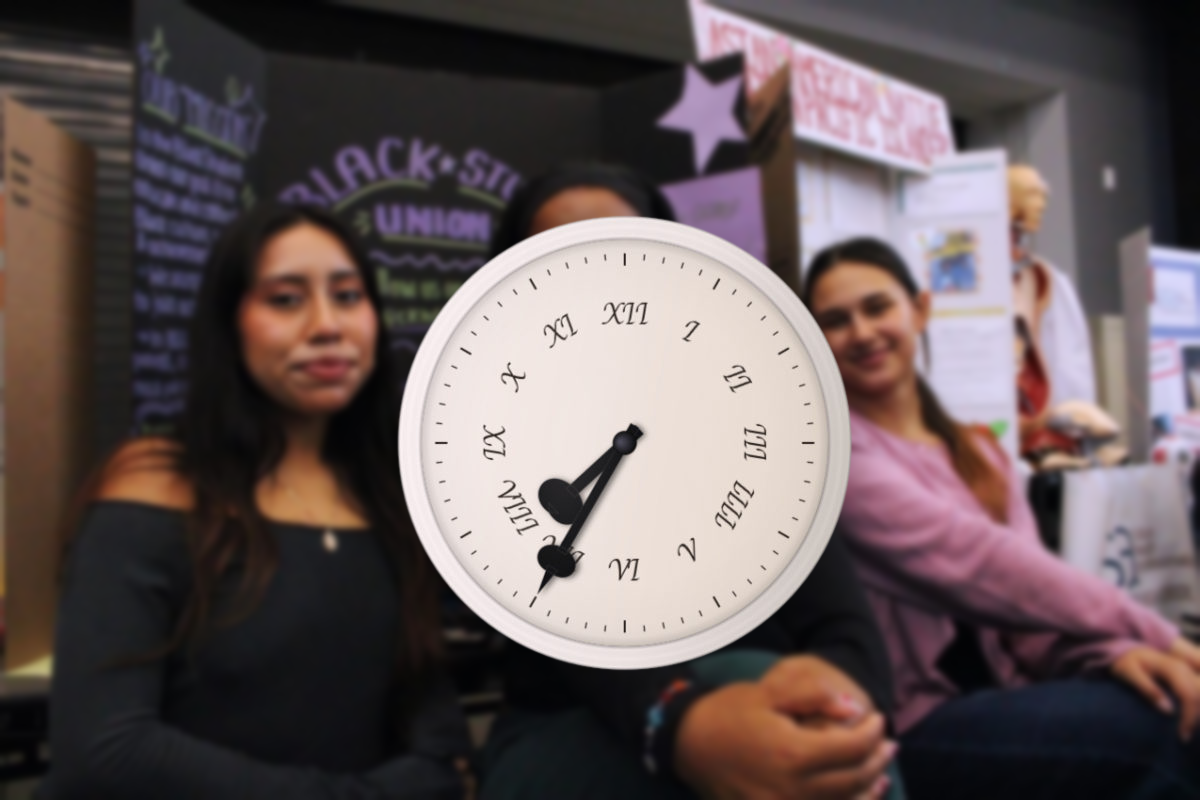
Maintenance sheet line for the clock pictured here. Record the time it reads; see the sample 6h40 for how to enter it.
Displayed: 7h35
